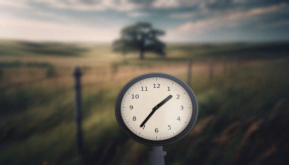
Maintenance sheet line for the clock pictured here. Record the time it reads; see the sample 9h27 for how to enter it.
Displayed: 1h36
